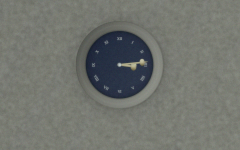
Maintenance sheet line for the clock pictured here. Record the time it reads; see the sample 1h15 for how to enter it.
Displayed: 3h14
